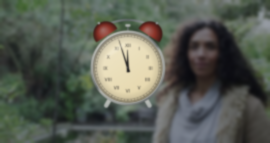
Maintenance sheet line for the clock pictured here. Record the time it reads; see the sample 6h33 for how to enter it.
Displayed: 11h57
